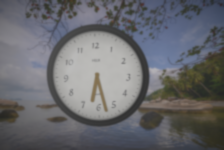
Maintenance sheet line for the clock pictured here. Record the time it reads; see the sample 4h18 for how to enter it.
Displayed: 6h28
